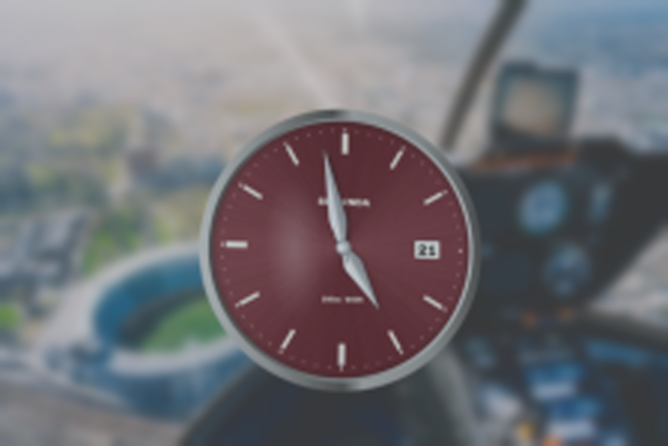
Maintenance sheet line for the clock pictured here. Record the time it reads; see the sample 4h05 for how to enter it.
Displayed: 4h58
